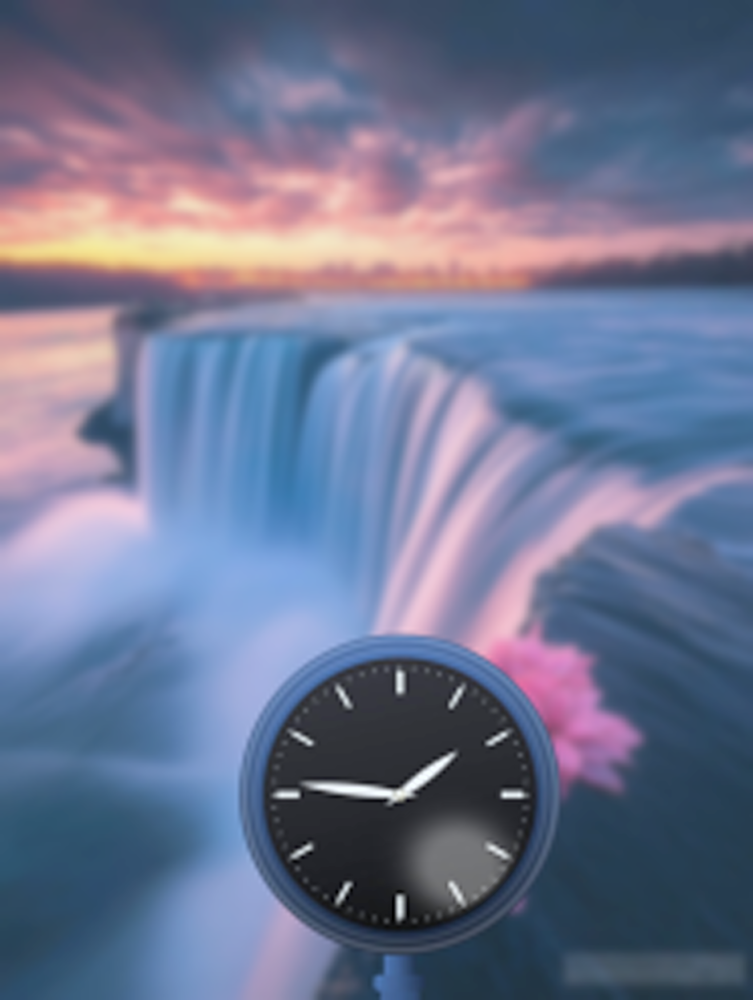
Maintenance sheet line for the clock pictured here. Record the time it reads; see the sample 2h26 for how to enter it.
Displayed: 1h46
